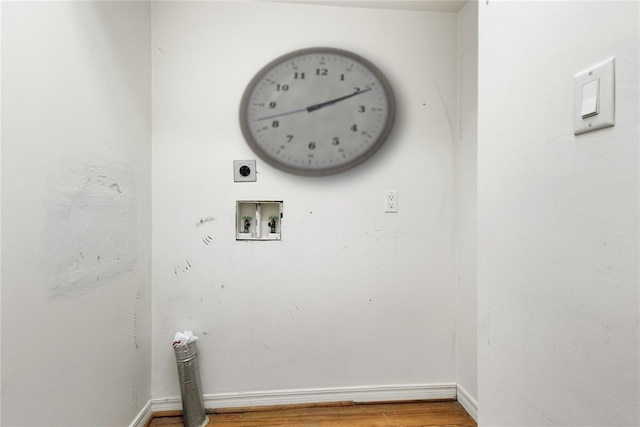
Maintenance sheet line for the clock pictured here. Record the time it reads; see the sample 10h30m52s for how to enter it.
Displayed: 2h10m42s
